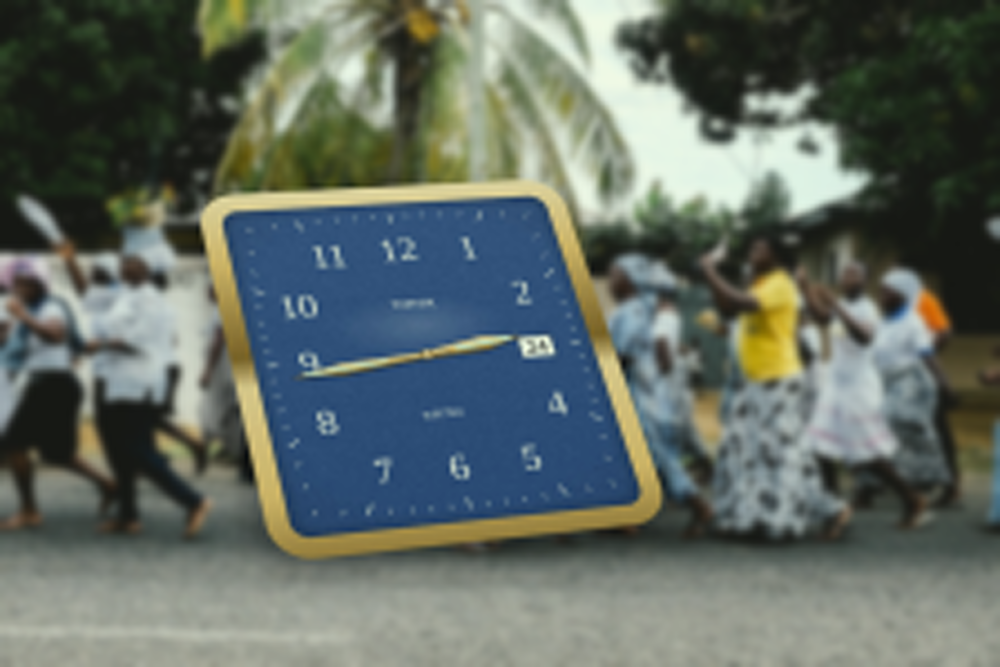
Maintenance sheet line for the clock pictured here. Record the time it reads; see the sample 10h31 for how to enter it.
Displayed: 2h44
